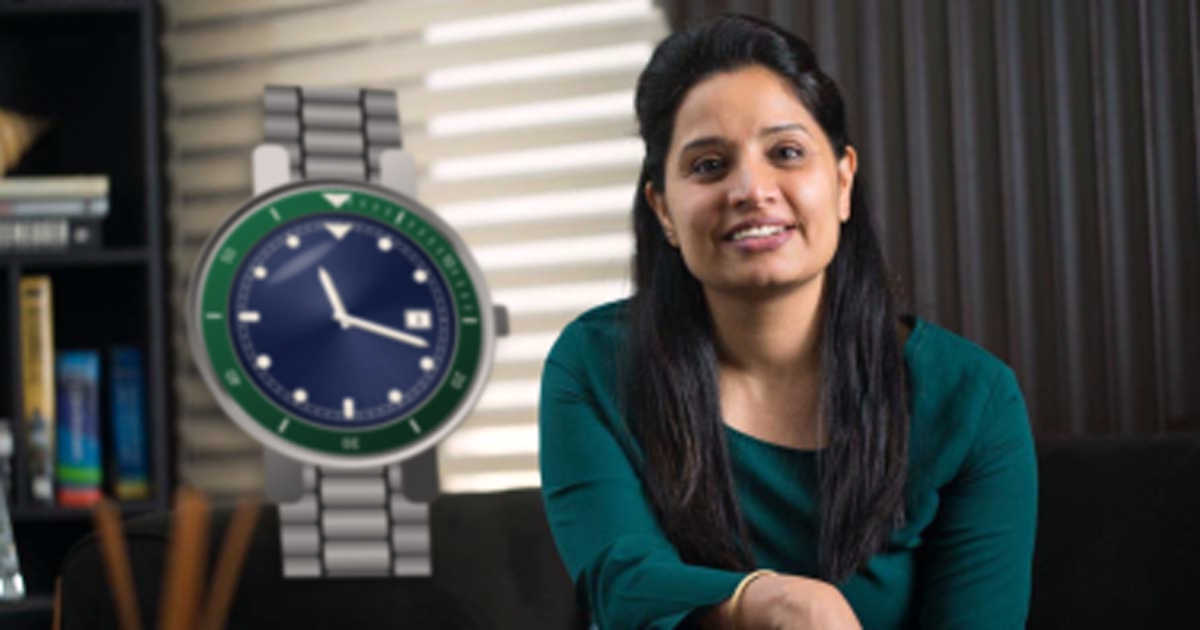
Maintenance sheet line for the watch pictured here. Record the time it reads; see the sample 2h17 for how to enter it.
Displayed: 11h18
